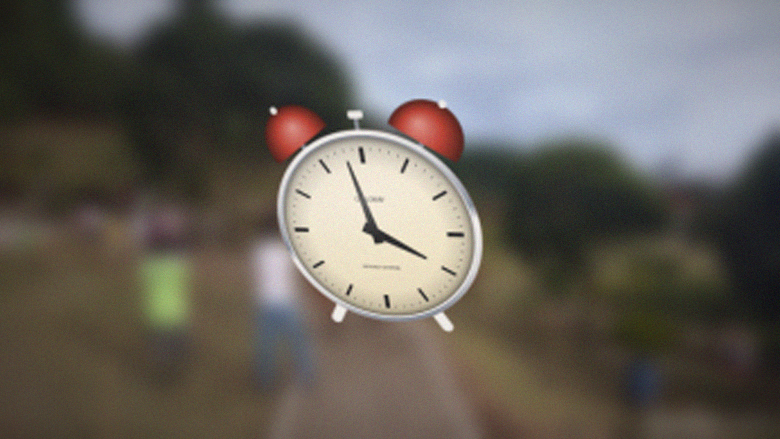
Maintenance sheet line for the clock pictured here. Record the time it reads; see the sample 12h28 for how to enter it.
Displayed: 3h58
